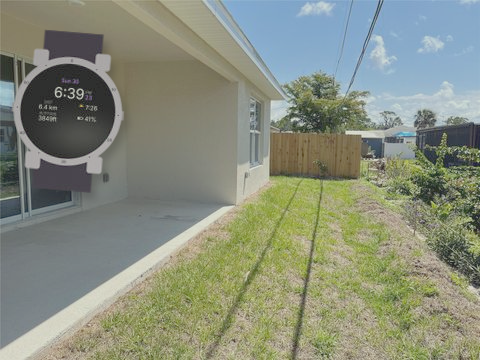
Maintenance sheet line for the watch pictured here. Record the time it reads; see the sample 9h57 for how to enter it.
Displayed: 6h39
